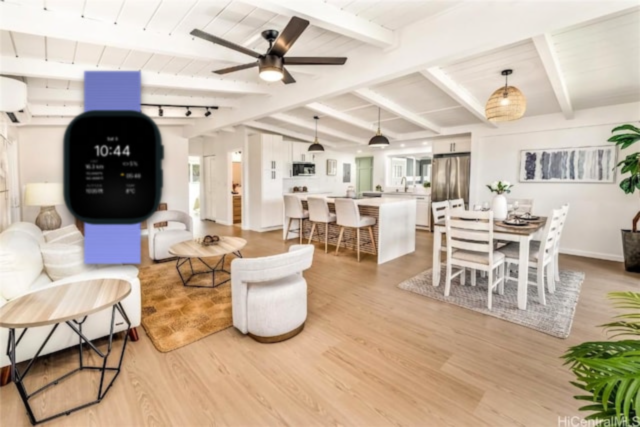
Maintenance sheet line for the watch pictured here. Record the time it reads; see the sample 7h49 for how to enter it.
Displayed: 10h44
